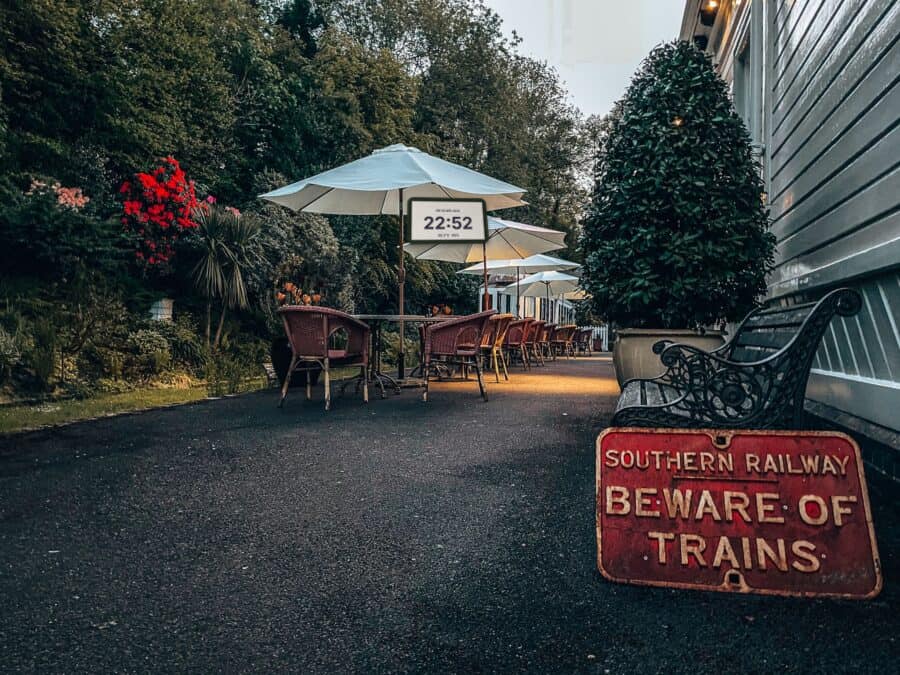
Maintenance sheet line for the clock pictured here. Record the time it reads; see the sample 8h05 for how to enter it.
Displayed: 22h52
